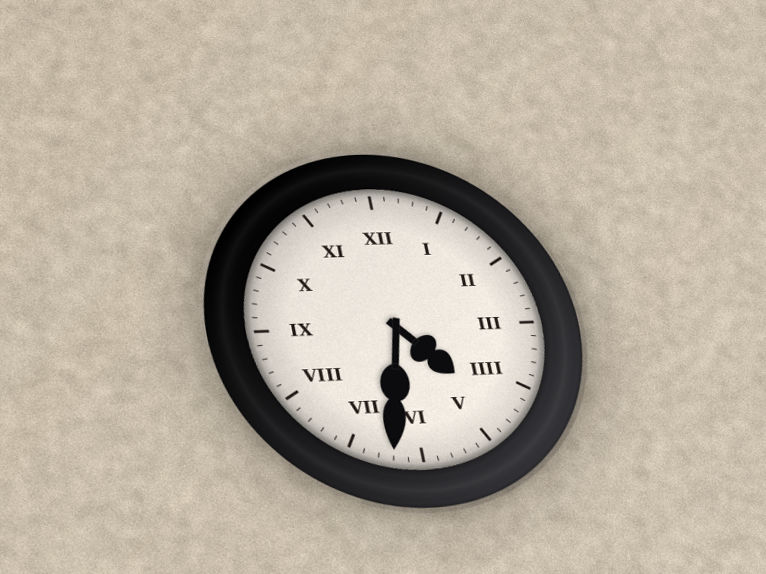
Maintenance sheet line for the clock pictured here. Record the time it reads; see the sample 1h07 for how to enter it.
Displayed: 4h32
